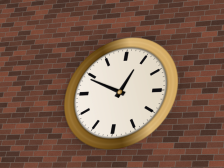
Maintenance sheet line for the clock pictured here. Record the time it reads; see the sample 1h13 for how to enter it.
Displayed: 12h49
